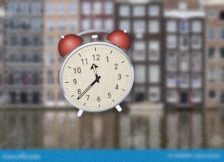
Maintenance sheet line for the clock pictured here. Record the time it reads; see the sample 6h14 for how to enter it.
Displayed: 11h38
